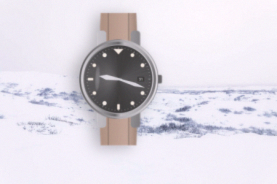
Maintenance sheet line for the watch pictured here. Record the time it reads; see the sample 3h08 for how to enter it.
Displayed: 9h18
